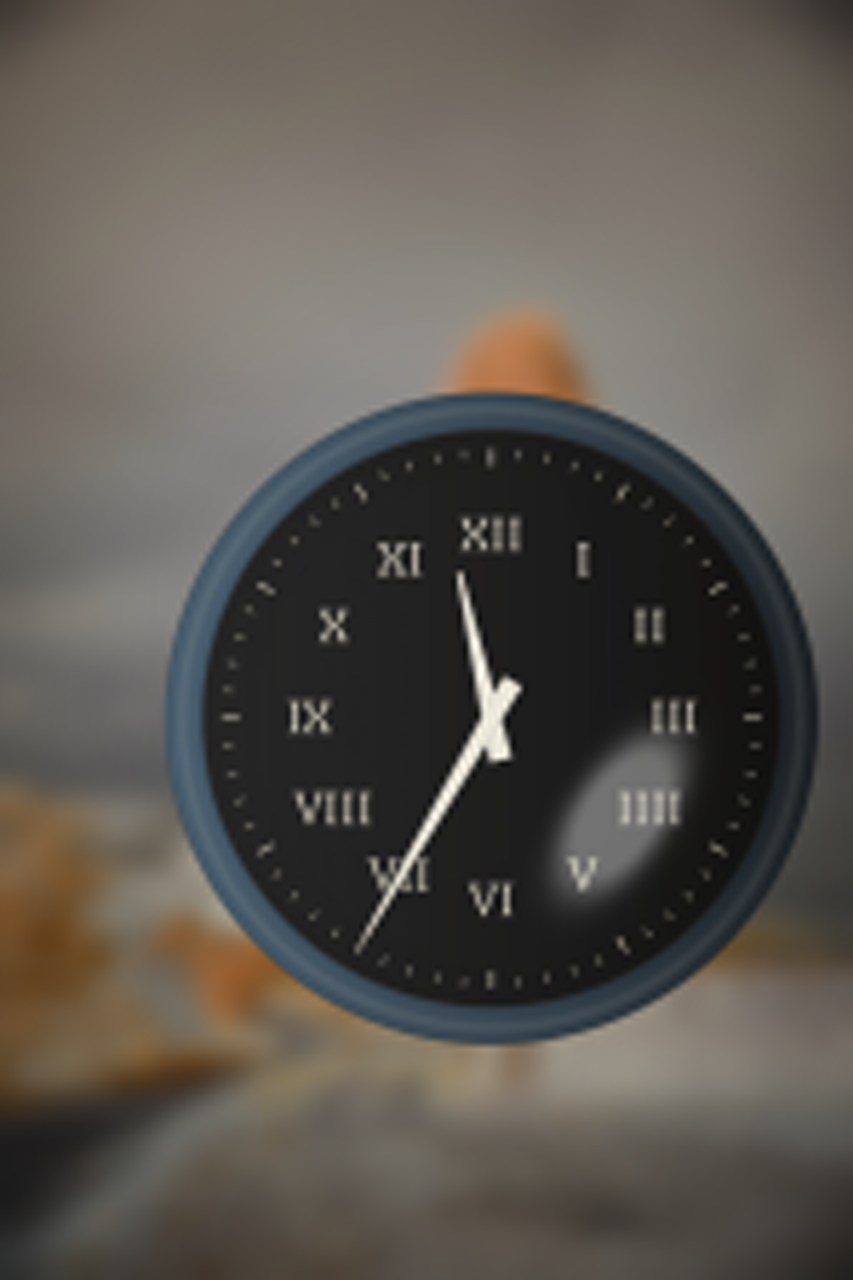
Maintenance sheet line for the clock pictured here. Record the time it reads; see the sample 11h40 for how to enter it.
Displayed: 11h35
